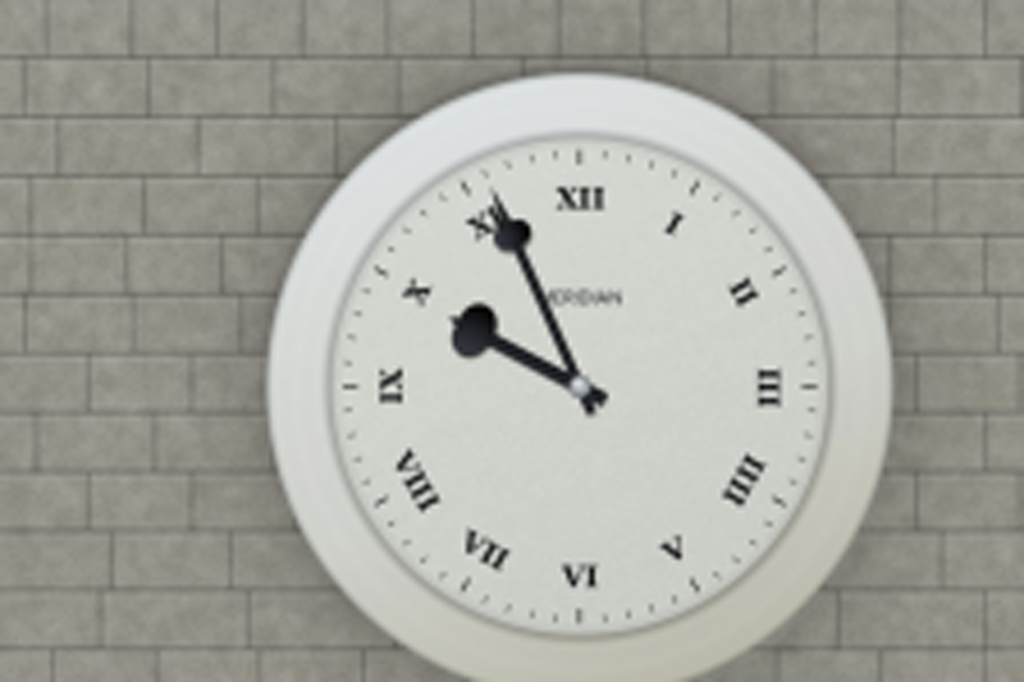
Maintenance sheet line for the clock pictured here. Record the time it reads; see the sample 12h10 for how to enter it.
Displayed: 9h56
